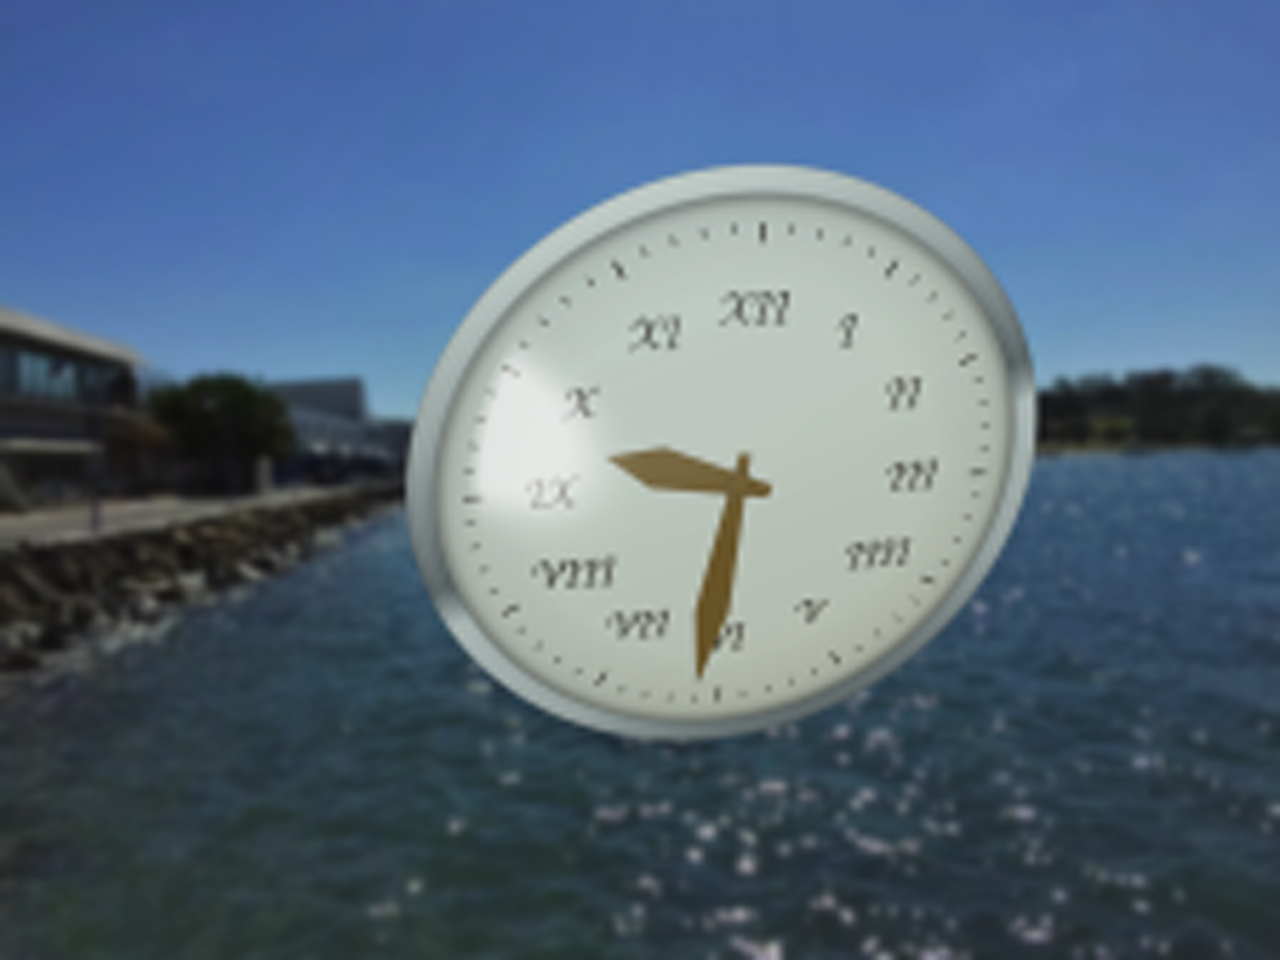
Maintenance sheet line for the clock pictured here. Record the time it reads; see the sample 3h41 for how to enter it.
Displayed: 9h31
